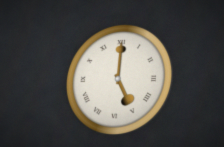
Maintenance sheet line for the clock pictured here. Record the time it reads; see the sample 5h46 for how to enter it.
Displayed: 5h00
